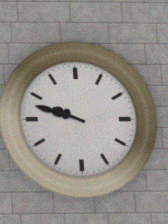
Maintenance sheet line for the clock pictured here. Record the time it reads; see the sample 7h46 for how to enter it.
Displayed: 9h48
